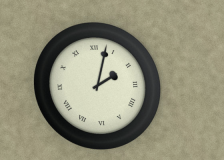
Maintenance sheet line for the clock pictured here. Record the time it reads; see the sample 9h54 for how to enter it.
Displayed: 2h03
